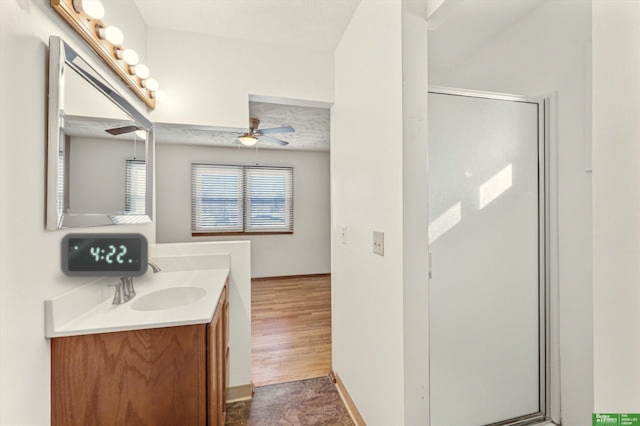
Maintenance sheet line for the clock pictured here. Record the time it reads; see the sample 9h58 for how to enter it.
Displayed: 4h22
